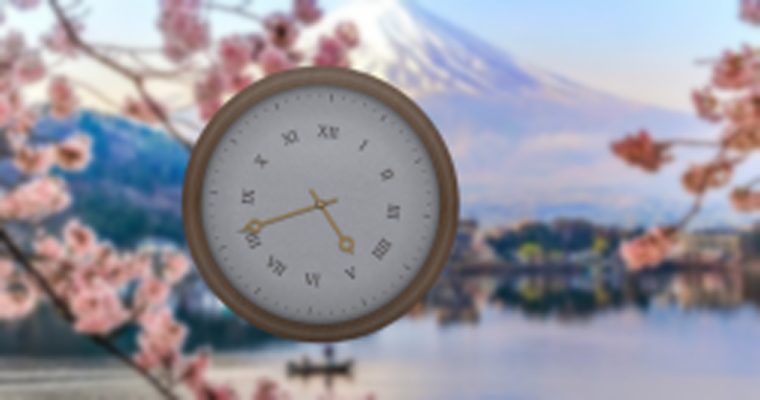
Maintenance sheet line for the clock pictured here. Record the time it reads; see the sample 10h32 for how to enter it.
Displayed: 4h41
